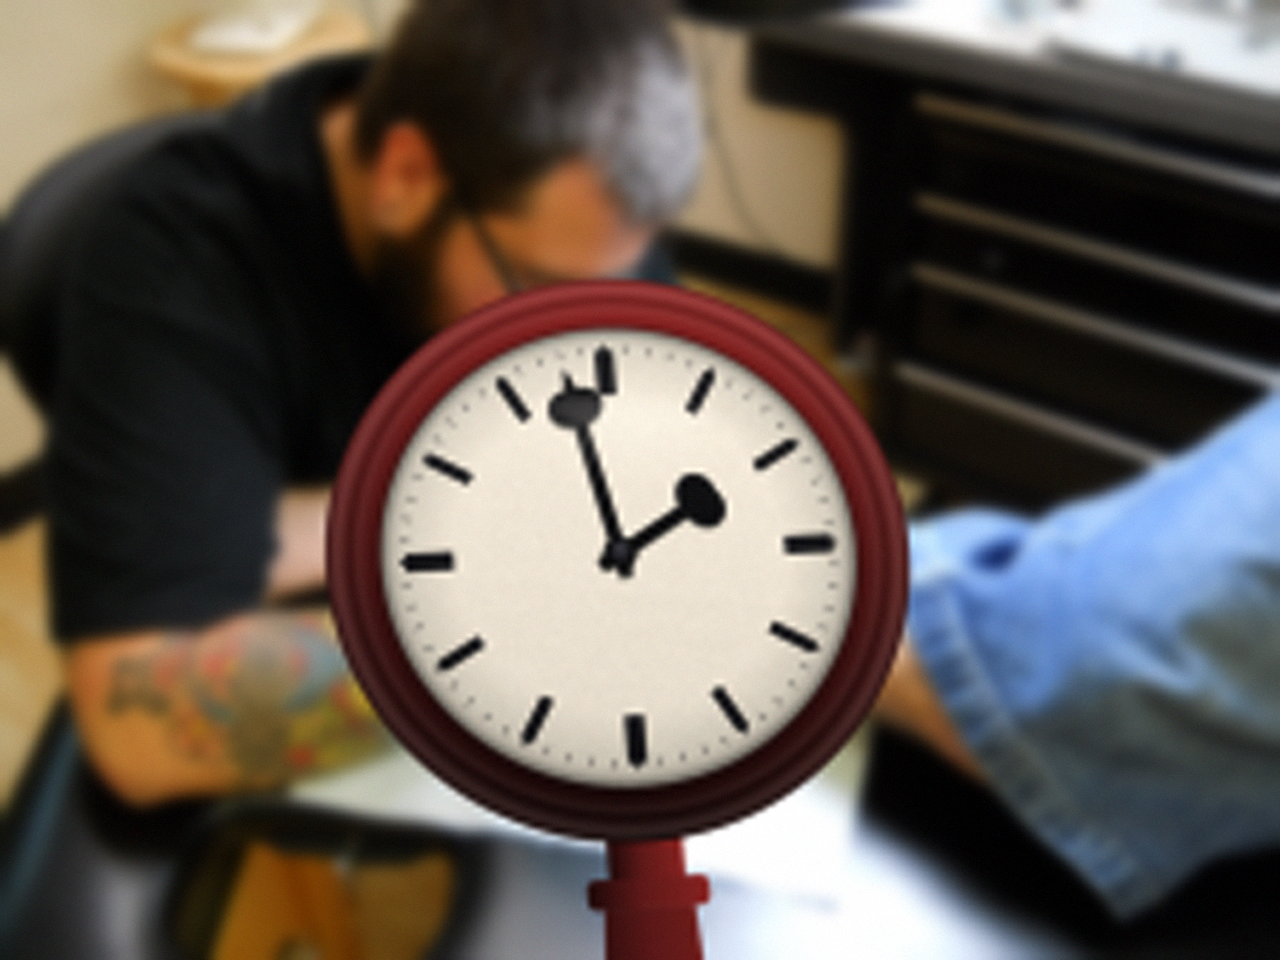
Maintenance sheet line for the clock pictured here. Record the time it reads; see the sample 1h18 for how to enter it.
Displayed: 1h58
